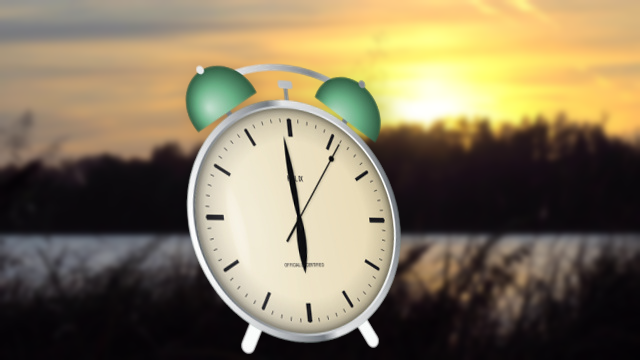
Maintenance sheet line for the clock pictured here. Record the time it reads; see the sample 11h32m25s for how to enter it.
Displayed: 5h59m06s
